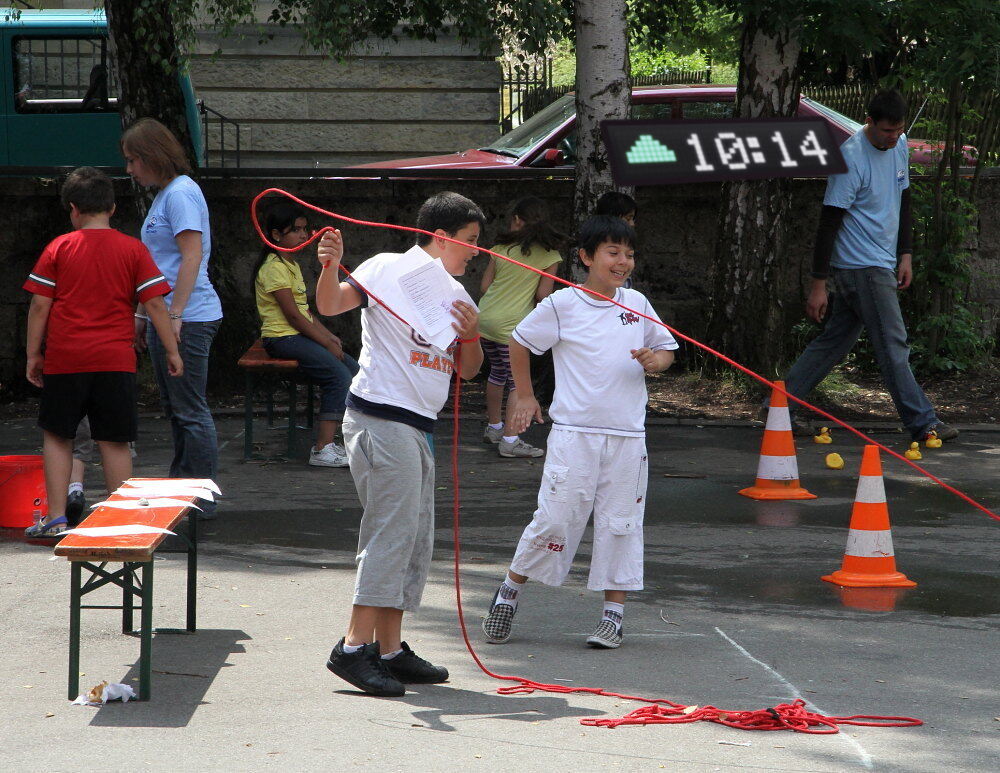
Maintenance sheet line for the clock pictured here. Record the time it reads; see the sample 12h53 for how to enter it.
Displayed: 10h14
